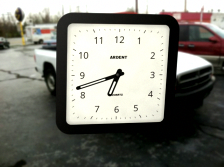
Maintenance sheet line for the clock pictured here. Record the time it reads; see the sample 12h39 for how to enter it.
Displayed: 6h42
